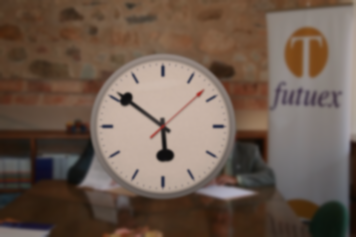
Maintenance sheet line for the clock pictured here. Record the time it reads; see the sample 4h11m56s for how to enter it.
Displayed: 5h51m08s
